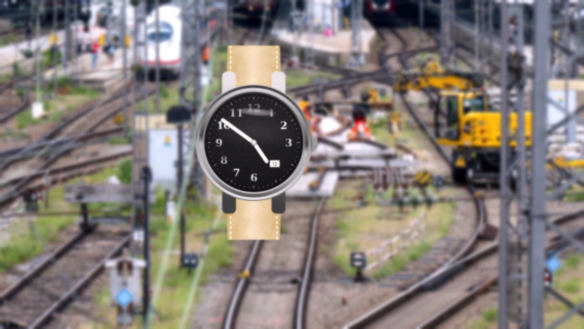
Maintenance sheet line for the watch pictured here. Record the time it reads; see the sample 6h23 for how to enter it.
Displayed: 4h51
